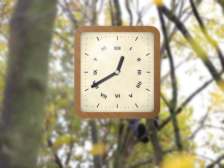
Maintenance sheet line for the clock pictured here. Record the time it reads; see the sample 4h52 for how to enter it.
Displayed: 12h40
